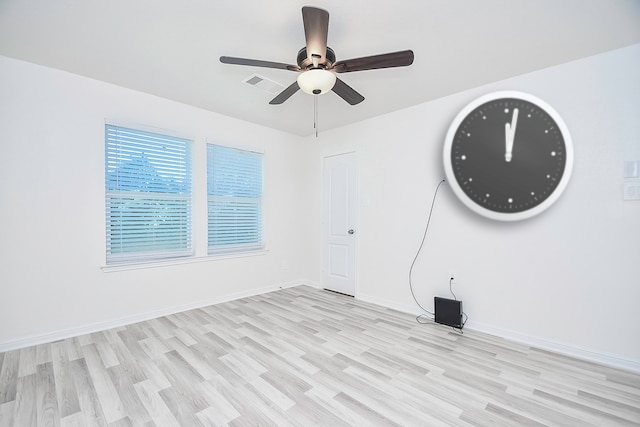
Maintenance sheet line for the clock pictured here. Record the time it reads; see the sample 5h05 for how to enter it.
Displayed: 12h02
